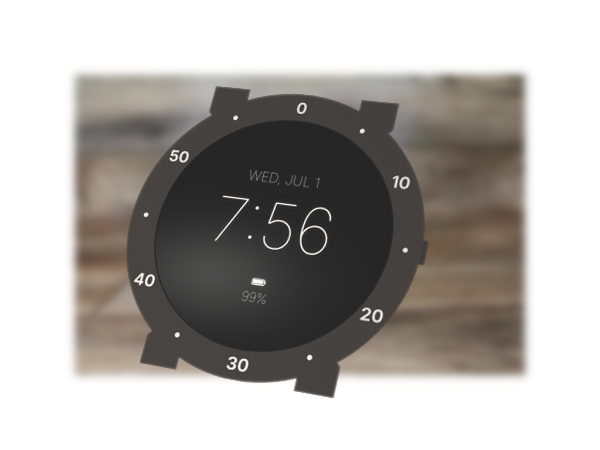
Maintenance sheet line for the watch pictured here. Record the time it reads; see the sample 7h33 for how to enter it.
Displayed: 7h56
